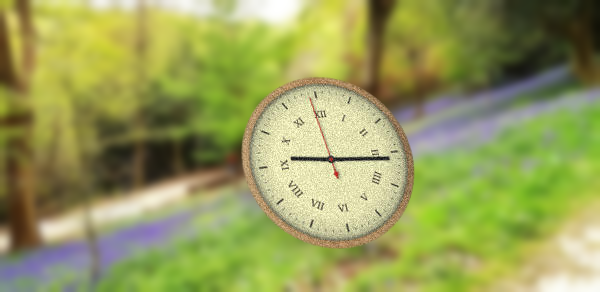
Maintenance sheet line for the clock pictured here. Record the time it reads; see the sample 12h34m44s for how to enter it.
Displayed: 9h15m59s
